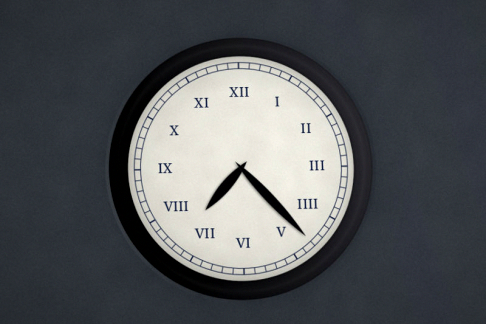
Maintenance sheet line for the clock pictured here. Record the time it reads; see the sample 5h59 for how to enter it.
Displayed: 7h23
